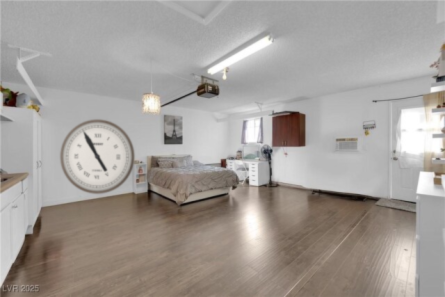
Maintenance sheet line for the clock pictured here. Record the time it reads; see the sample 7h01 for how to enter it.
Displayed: 4h55
